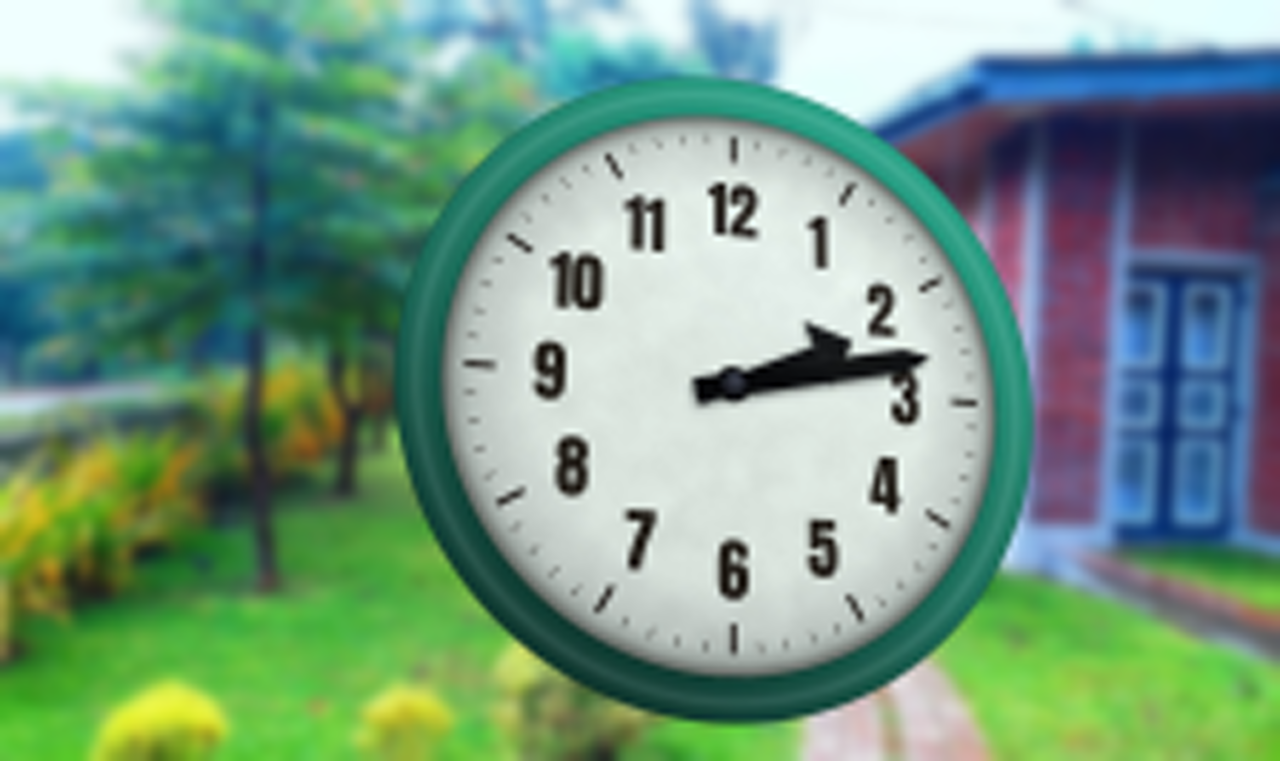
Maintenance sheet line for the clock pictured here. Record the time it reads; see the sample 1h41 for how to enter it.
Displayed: 2h13
